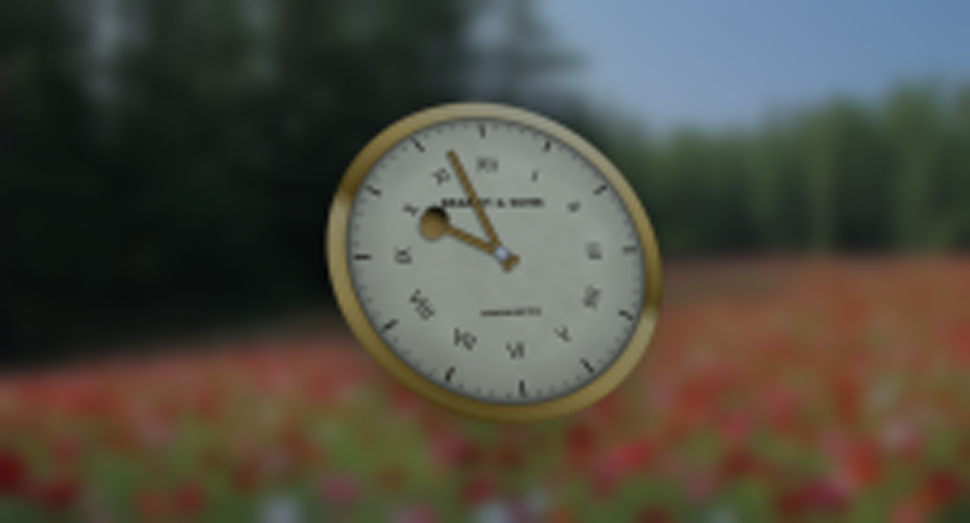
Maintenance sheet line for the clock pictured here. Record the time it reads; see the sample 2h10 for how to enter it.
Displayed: 9h57
